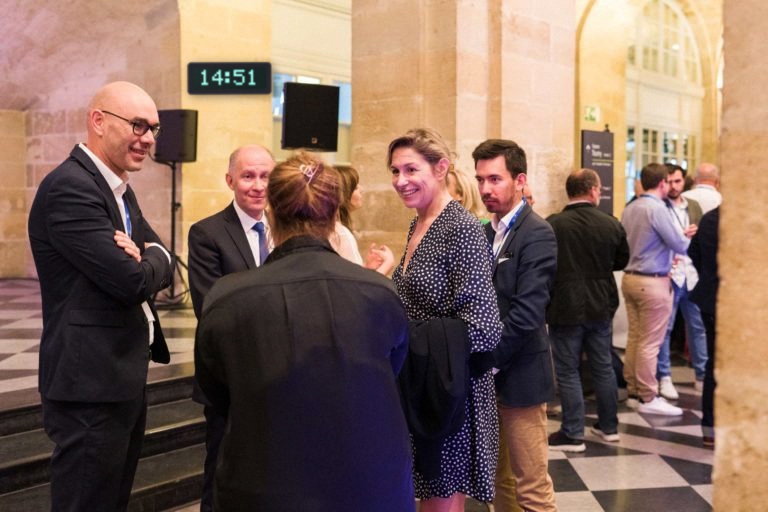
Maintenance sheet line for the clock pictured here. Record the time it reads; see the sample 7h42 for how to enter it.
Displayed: 14h51
